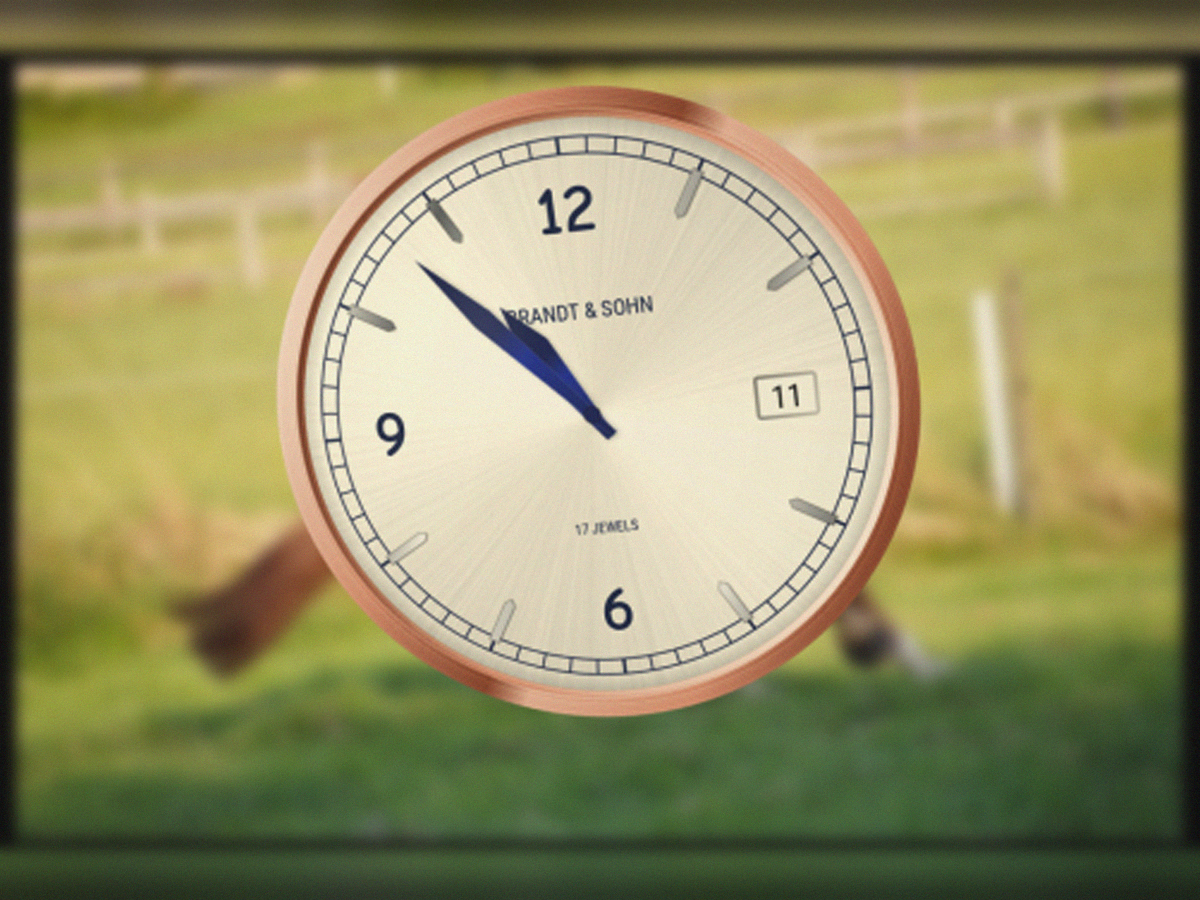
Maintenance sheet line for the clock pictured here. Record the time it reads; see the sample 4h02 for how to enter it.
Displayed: 10h53
